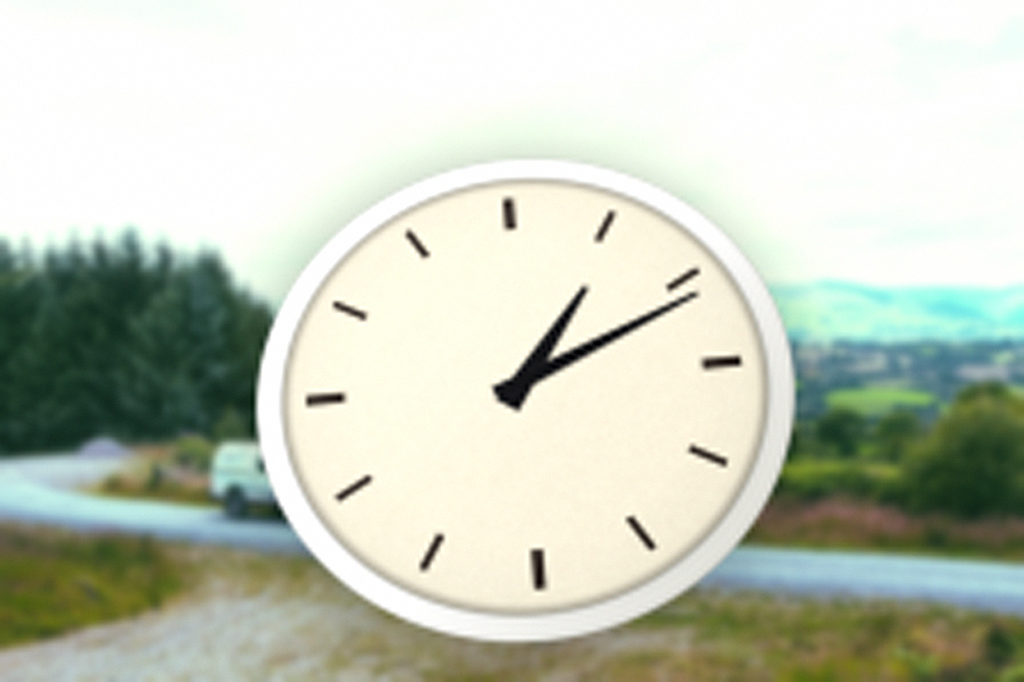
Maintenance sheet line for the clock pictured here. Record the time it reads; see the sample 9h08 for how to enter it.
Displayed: 1h11
